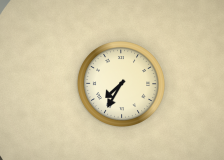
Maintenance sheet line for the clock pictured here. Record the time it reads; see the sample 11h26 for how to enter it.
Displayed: 7h35
